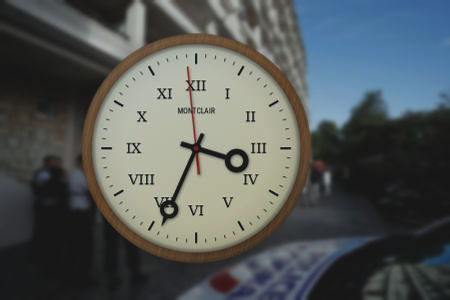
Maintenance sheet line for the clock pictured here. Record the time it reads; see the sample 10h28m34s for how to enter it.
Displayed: 3h33m59s
